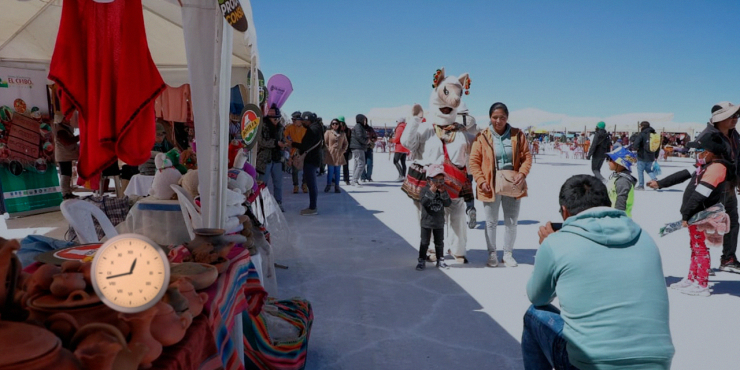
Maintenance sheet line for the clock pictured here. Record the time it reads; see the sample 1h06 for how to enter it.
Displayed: 12h43
